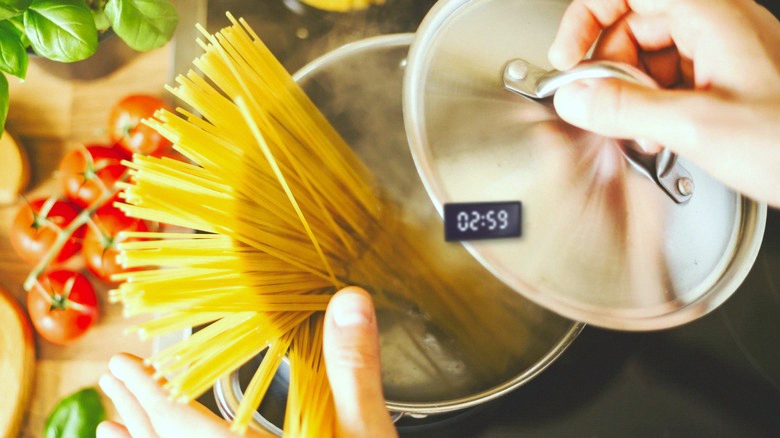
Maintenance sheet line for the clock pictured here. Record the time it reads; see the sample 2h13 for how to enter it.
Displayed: 2h59
